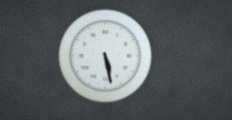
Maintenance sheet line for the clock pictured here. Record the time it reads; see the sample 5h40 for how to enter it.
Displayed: 5h28
